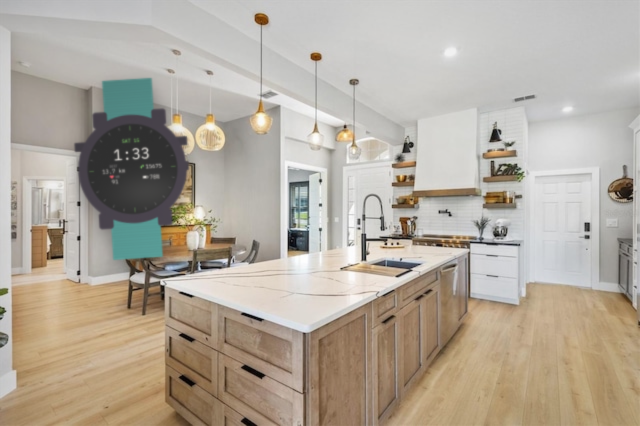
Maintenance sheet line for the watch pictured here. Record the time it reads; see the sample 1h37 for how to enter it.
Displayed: 1h33
